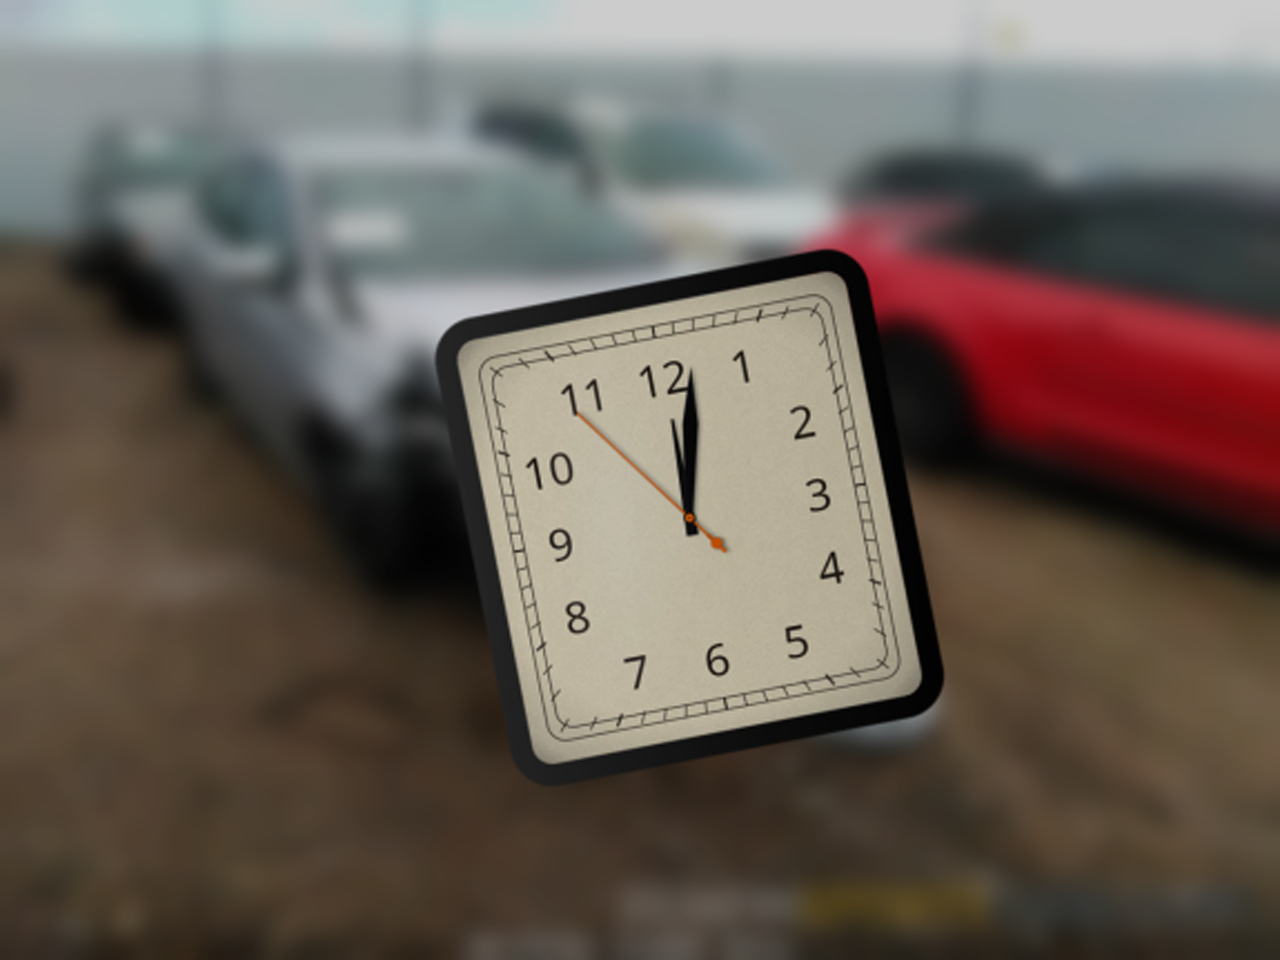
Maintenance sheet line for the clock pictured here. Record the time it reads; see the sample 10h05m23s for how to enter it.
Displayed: 12h01m54s
